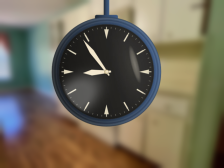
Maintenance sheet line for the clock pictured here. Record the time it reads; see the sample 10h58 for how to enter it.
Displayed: 8h54
